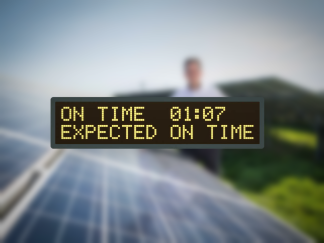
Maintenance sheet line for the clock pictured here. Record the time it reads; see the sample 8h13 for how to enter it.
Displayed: 1h07
